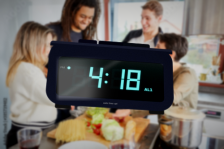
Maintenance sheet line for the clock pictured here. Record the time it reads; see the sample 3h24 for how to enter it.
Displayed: 4h18
